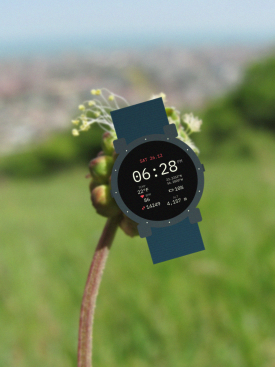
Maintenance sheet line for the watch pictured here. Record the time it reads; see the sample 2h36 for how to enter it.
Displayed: 6h28
